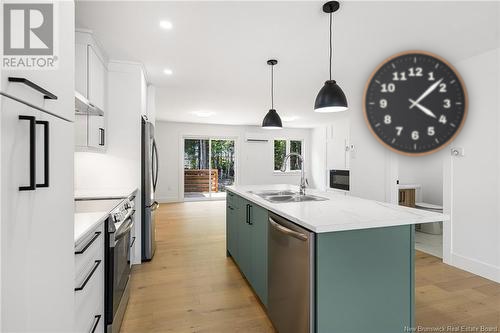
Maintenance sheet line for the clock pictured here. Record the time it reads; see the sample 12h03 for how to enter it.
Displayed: 4h08
